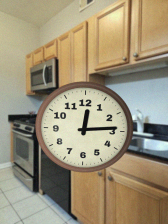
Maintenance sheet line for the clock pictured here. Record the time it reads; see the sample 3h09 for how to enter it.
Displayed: 12h14
